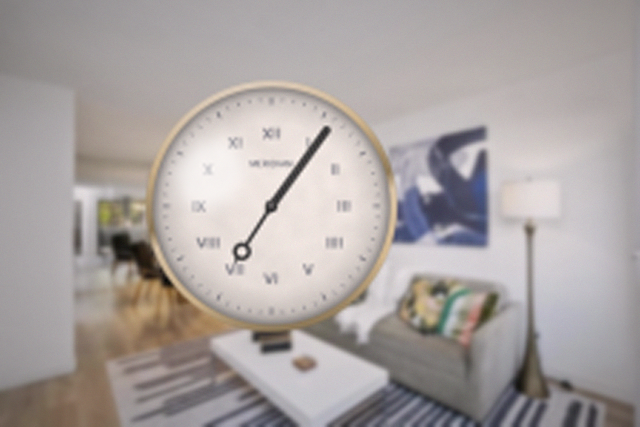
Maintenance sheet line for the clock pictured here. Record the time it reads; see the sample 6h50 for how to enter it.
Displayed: 7h06
